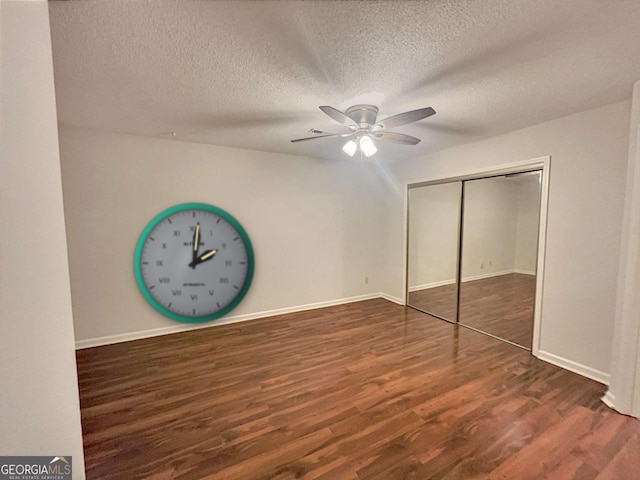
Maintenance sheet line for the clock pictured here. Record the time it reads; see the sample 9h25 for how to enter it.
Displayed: 2h01
